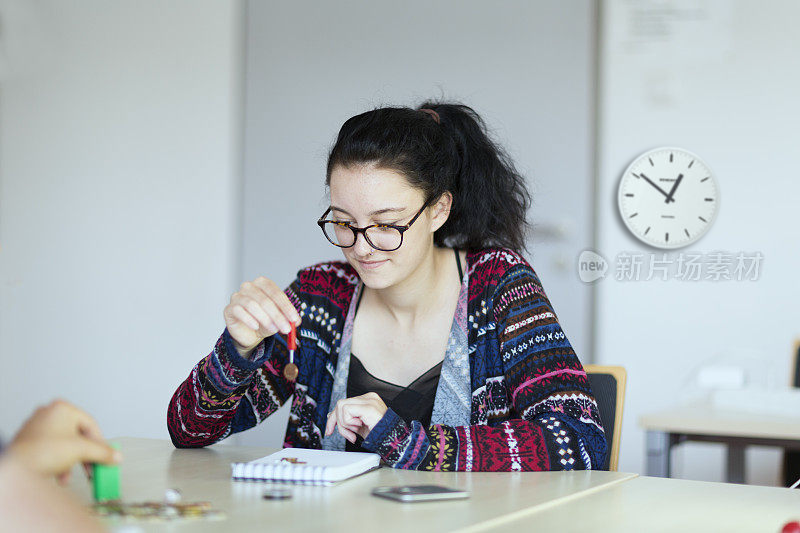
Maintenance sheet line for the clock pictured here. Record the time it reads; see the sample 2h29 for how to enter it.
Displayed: 12h51
